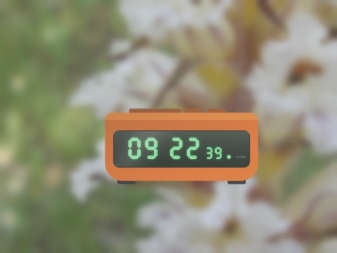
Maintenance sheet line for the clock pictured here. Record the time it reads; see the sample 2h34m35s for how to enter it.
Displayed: 9h22m39s
